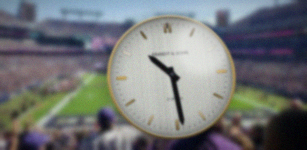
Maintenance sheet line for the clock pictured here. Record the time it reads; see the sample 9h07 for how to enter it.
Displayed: 10h29
